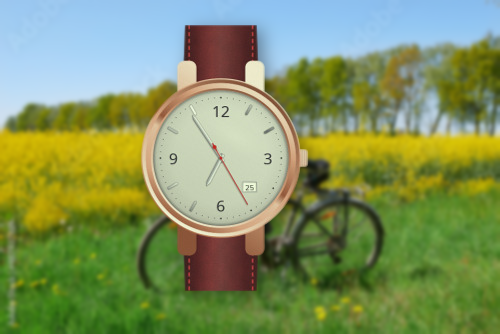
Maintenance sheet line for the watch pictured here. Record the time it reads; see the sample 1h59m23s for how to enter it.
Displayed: 6h54m25s
